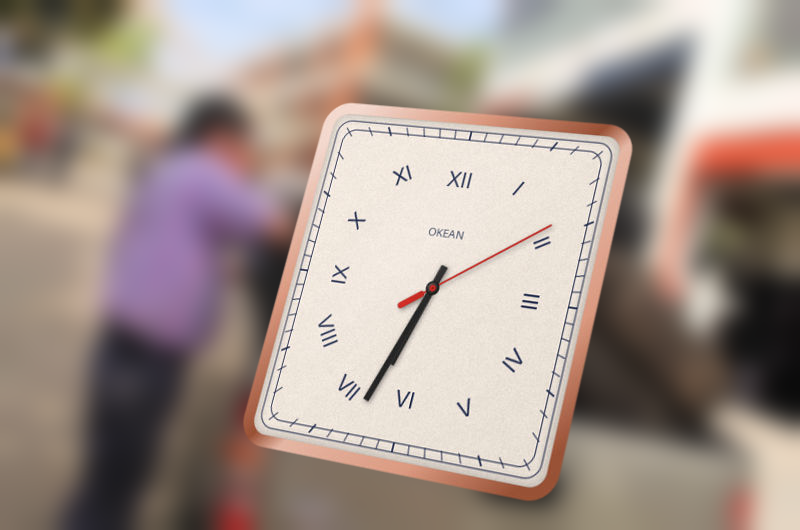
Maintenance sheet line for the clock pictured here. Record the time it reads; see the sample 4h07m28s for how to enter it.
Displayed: 6h33m09s
